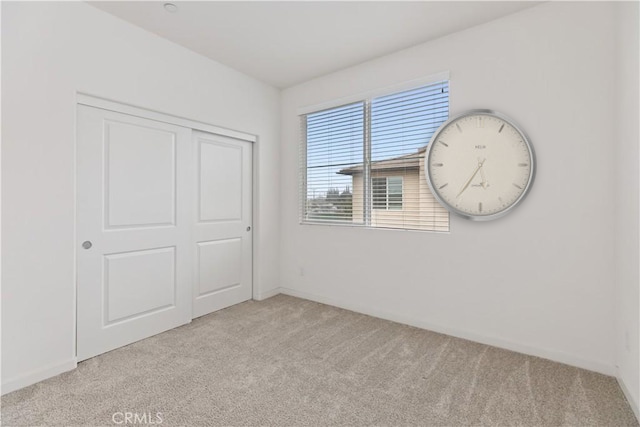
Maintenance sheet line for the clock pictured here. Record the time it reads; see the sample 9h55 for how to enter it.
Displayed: 5h36
